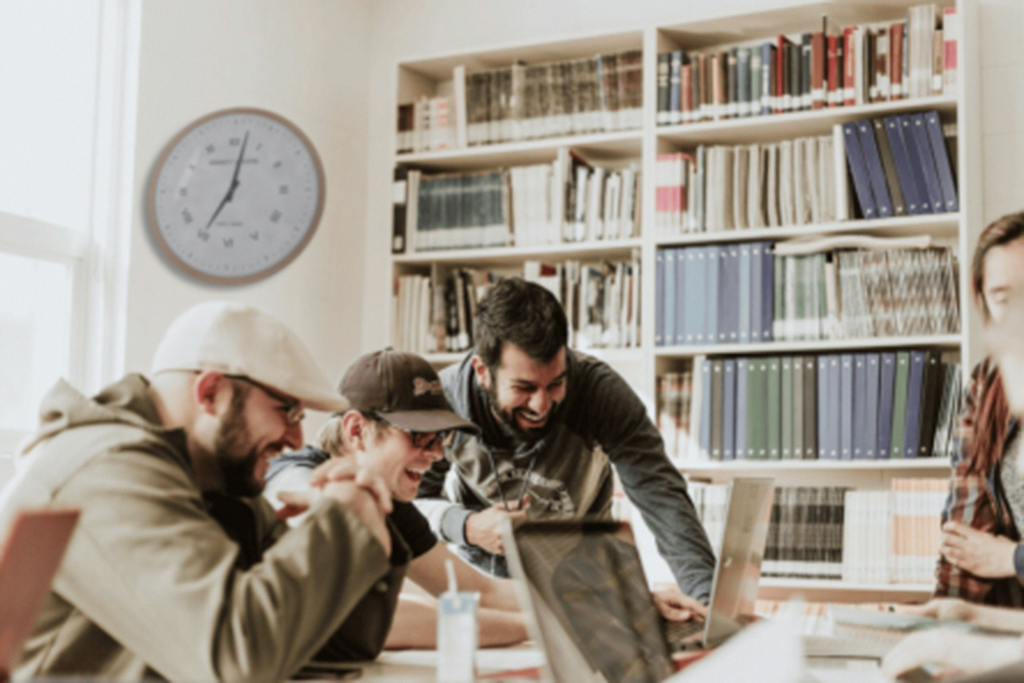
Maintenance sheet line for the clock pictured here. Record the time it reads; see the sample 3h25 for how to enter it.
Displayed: 7h02
